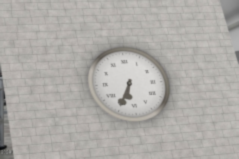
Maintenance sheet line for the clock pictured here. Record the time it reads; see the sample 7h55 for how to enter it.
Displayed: 6h35
